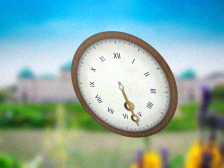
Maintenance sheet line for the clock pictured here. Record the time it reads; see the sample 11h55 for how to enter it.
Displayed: 5h27
